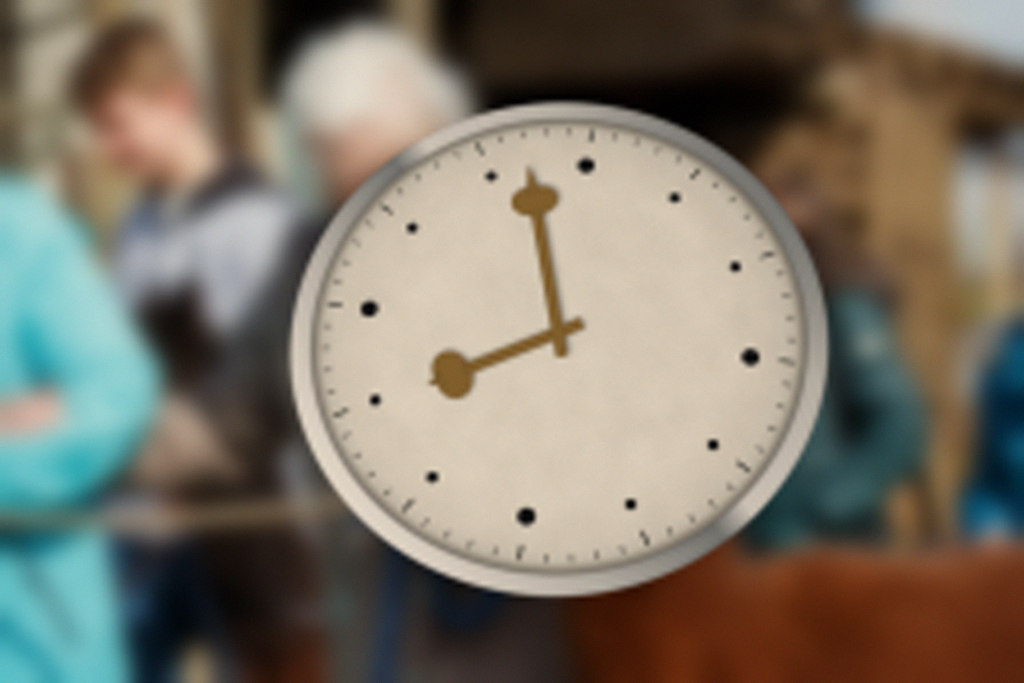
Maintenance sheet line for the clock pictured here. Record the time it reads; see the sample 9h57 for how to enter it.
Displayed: 7h57
